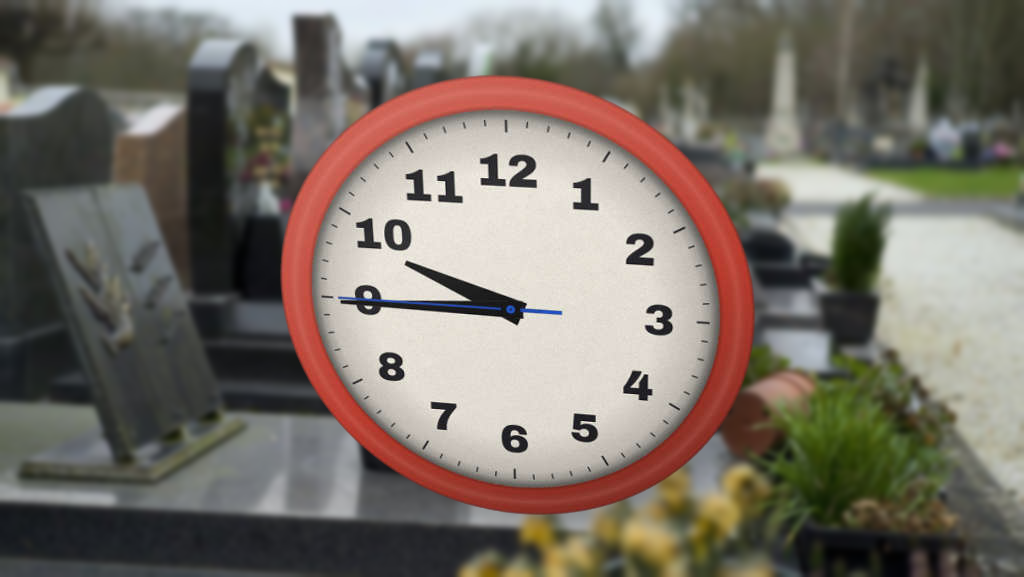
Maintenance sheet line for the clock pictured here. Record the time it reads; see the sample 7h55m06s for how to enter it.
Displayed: 9h44m45s
